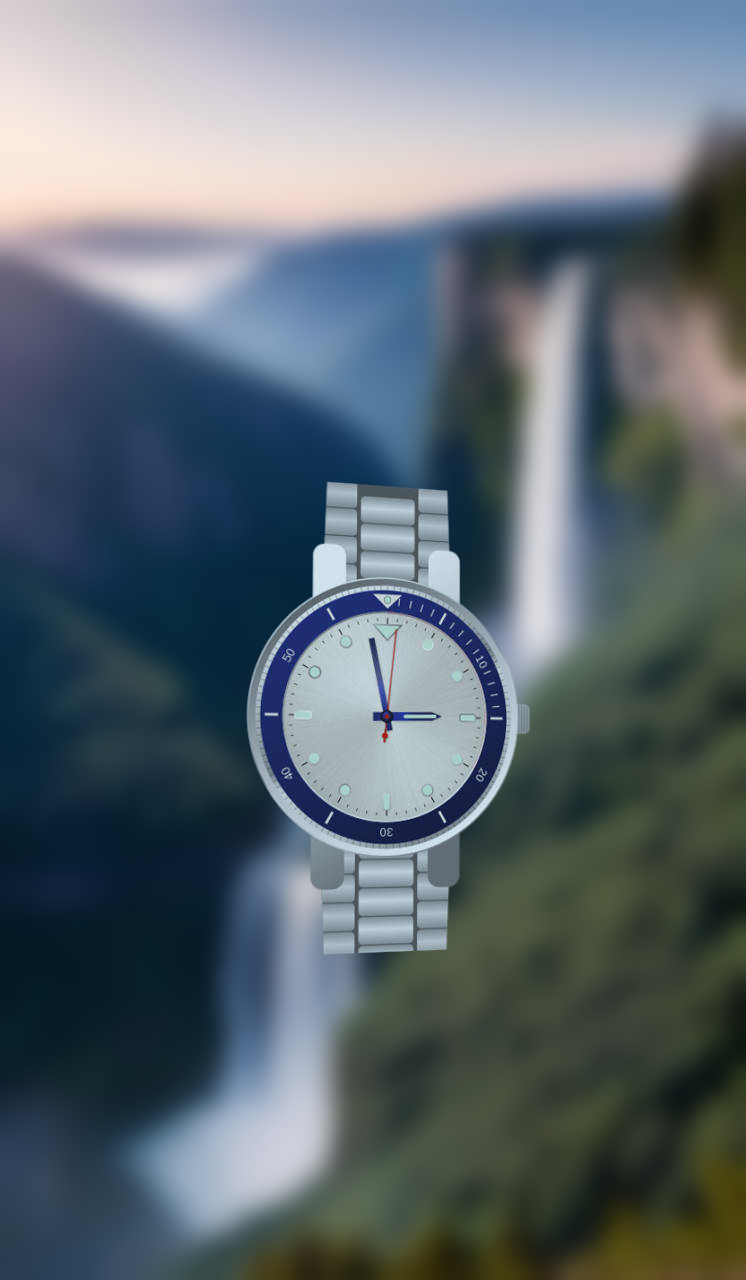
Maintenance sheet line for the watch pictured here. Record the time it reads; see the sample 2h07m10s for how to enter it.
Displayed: 2h58m01s
